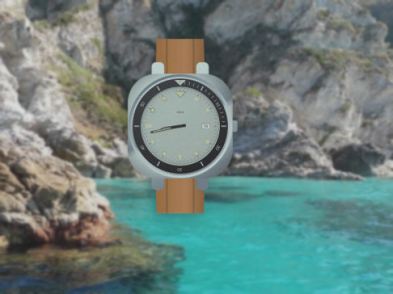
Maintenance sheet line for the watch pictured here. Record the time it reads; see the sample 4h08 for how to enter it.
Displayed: 8h43
